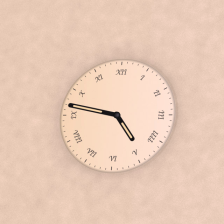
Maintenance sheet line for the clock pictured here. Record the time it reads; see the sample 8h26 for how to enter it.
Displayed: 4h47
